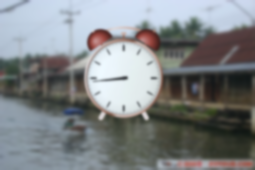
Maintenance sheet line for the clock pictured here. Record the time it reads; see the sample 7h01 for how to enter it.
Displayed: 8h44
